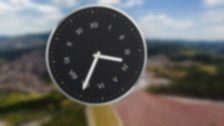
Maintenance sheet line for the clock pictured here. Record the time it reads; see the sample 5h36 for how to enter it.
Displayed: 3h35
